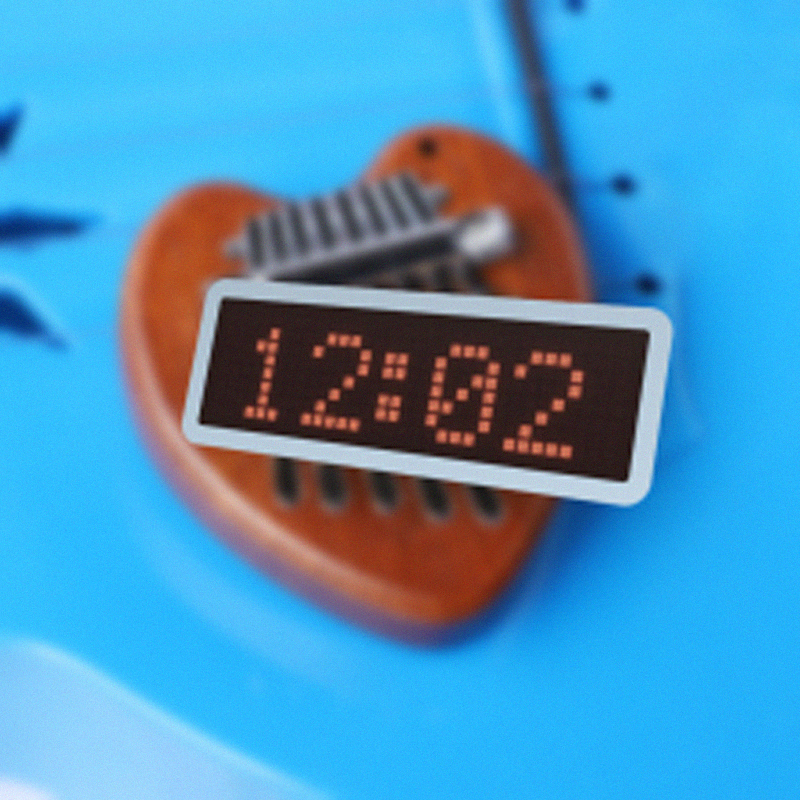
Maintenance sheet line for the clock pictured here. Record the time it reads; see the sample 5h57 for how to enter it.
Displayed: 12h02
